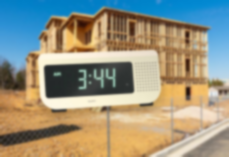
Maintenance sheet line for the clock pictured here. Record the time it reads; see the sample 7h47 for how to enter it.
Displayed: 3h44
